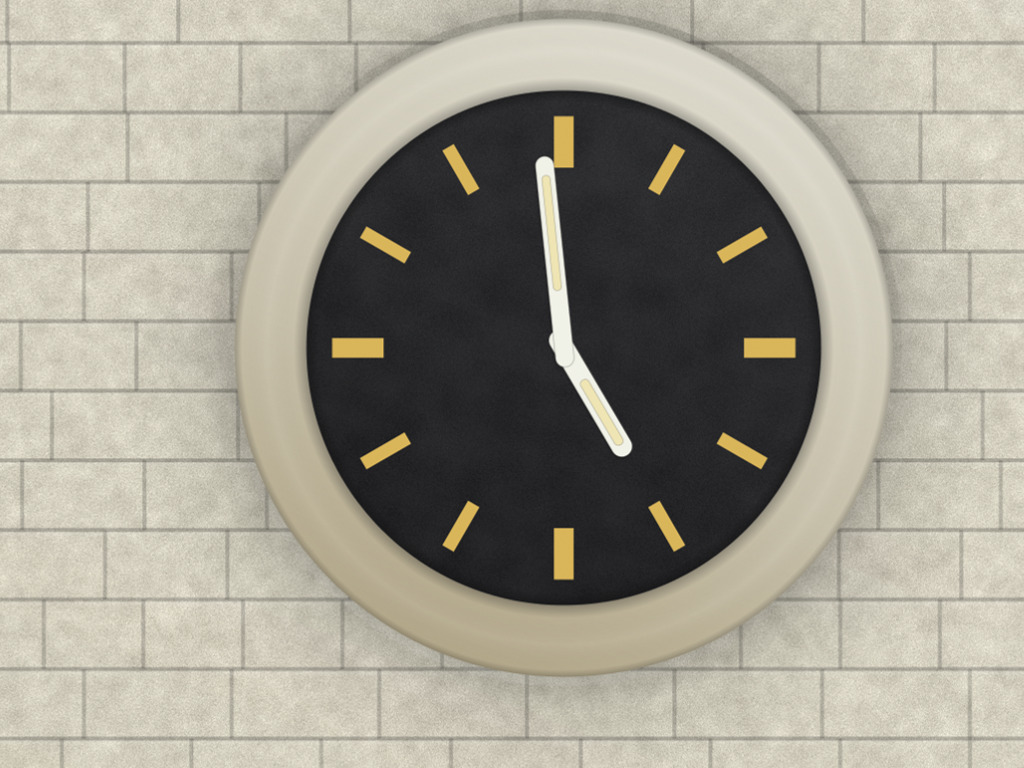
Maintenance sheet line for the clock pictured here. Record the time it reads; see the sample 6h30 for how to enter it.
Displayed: 4h59
